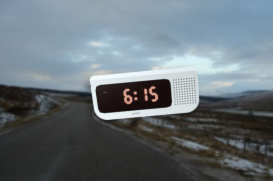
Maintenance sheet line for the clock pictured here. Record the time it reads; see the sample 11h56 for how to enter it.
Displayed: 6h15
